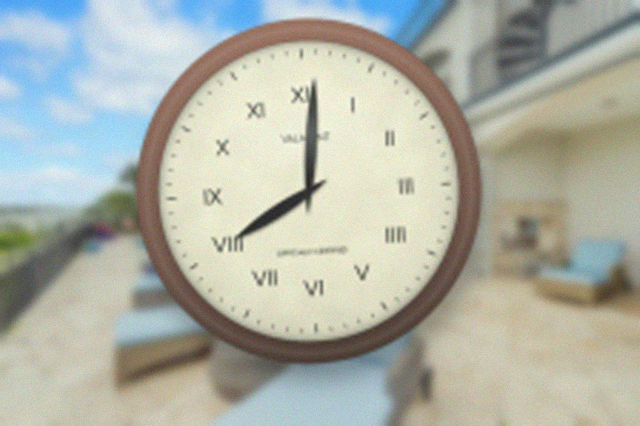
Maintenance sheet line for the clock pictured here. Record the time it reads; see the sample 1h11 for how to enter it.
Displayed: 8h01
